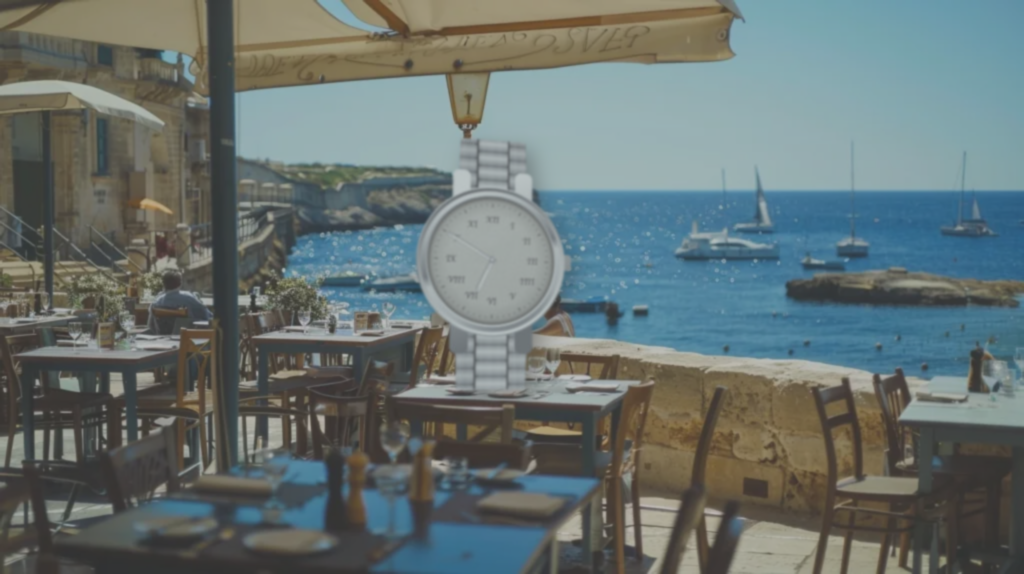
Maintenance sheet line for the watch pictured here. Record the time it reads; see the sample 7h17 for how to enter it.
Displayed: 6h50
